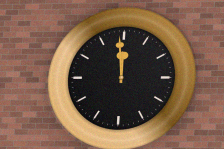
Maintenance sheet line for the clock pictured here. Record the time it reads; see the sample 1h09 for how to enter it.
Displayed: 11h59
